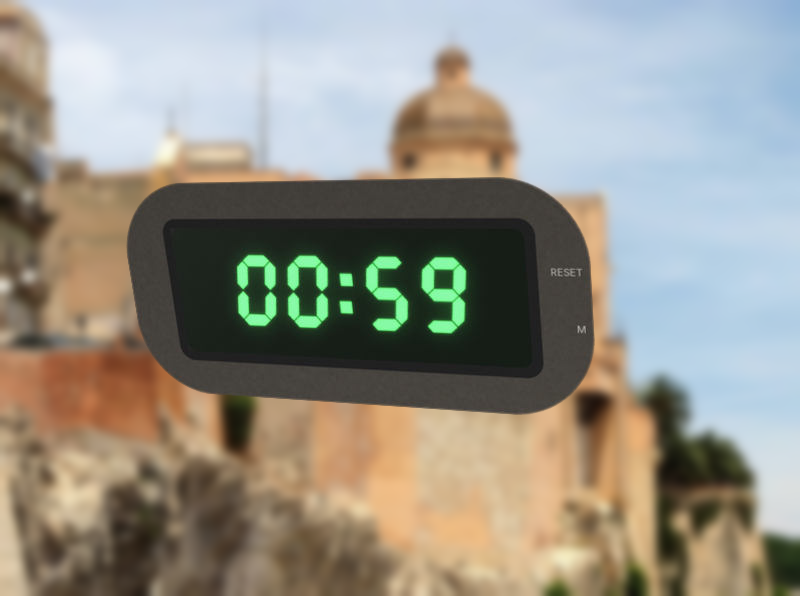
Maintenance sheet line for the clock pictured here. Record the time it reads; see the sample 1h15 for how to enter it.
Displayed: 0h59
